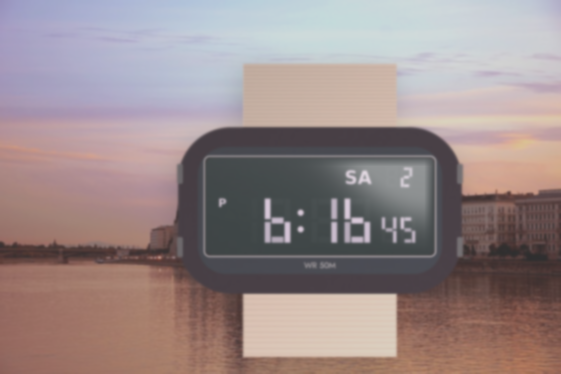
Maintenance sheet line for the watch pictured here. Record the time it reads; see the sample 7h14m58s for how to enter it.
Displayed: 6h16m45s
